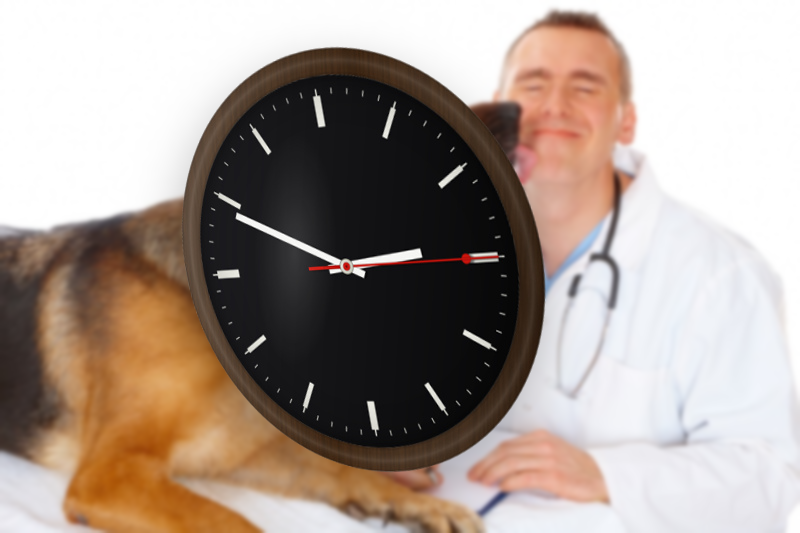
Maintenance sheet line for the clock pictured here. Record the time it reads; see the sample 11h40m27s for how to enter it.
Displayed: 2h49m15s
